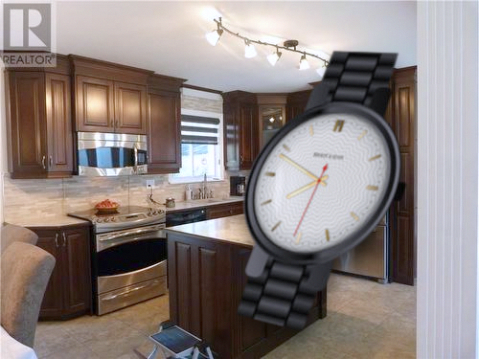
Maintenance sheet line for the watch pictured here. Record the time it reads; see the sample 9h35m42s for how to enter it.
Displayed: 7h48m31s
